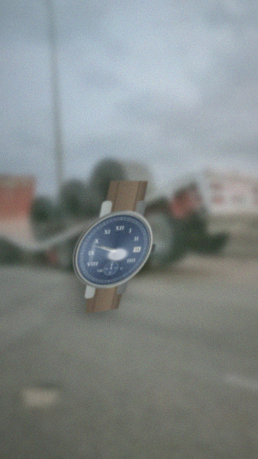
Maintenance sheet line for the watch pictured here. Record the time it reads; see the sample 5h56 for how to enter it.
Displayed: 9h48
